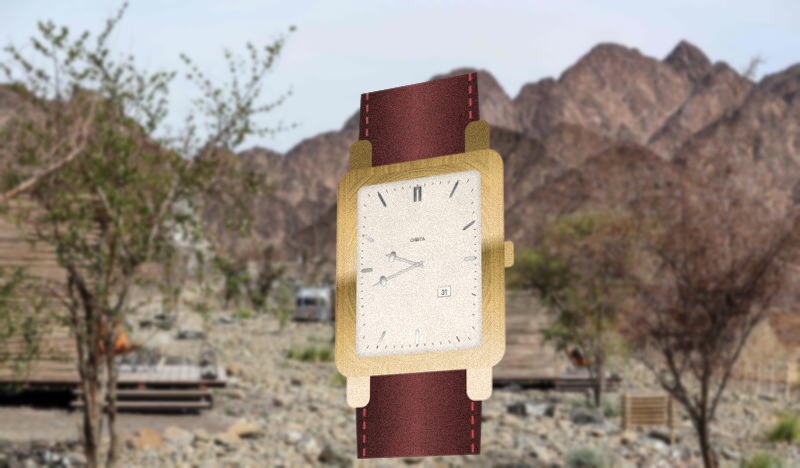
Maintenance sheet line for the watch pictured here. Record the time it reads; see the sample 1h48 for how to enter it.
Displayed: 9h42
